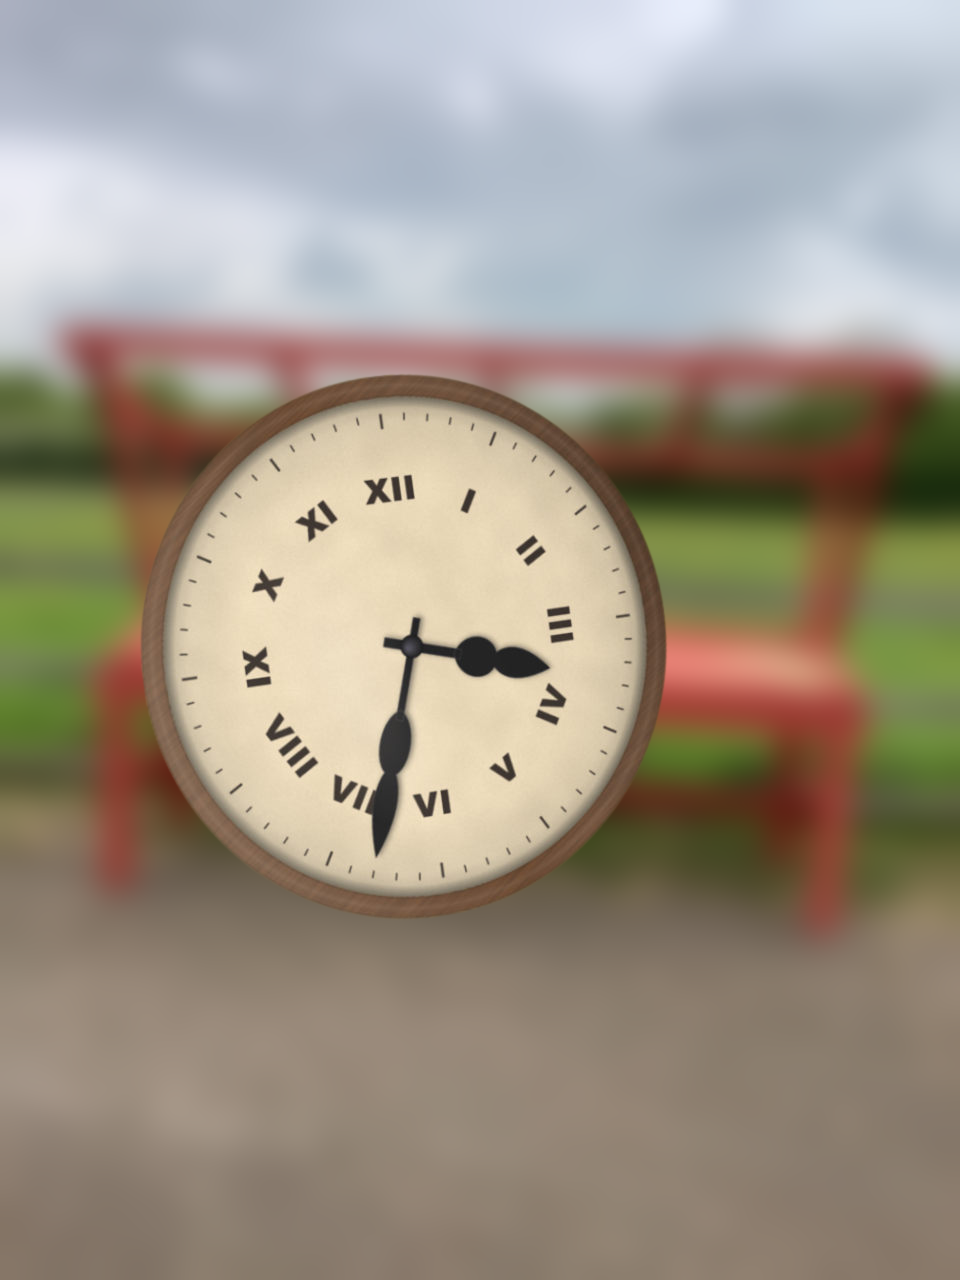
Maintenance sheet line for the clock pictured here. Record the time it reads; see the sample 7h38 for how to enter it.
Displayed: 3h33
